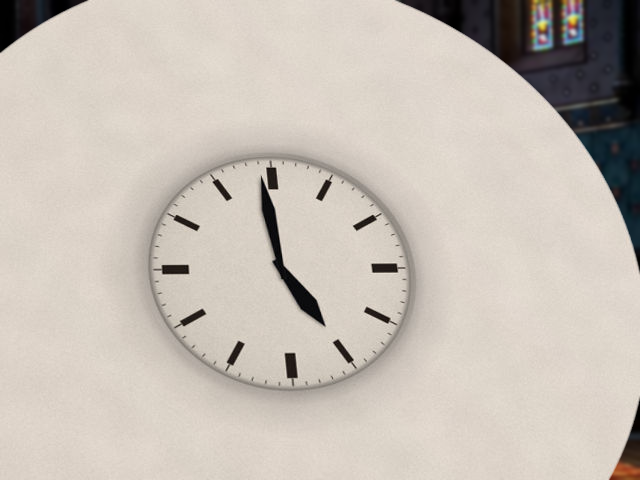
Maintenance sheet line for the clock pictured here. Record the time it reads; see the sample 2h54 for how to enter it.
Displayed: 4h59
